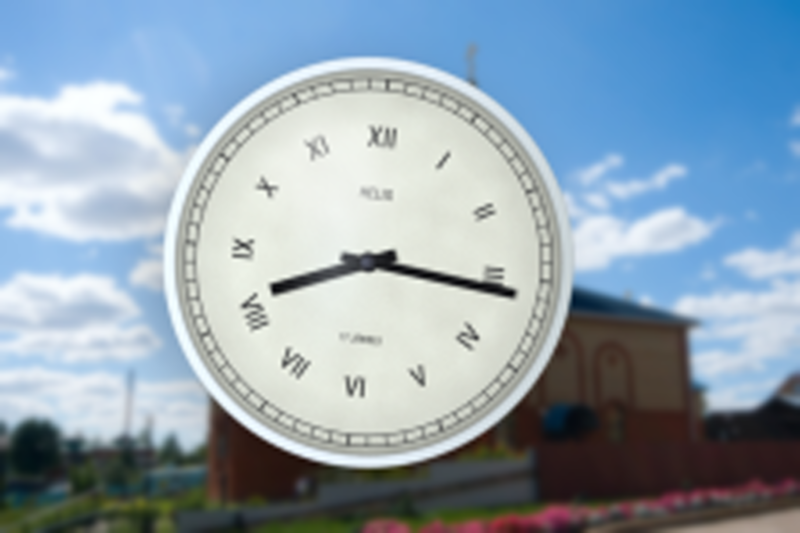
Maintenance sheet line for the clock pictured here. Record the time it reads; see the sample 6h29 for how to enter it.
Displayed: 8h16
